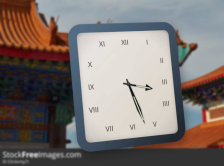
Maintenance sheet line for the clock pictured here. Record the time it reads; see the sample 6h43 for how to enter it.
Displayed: 3h27
